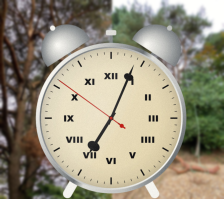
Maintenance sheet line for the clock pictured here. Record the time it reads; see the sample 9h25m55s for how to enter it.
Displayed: 7h03m51s
